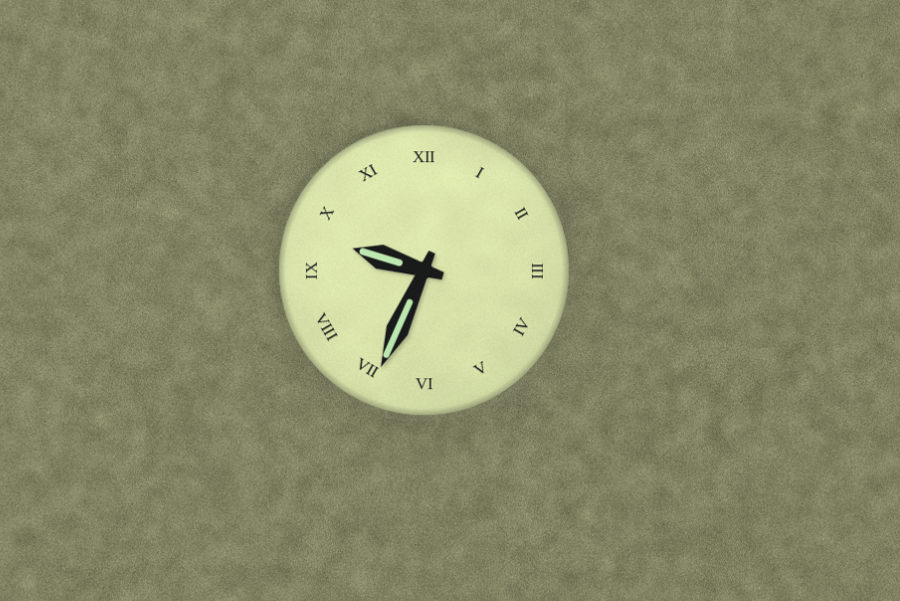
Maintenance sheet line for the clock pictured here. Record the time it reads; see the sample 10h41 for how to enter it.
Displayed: 9h34
